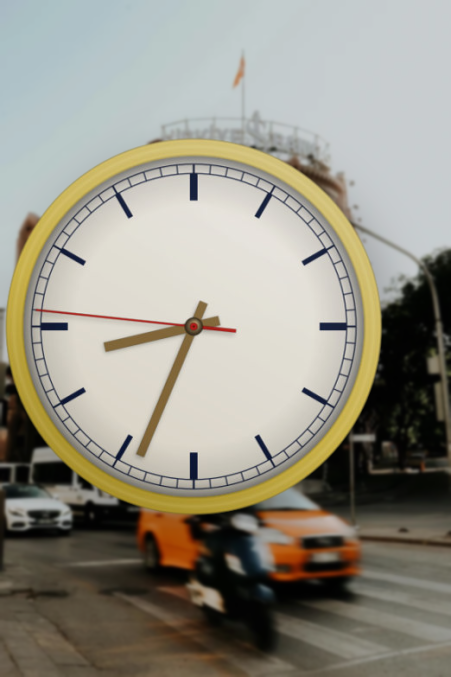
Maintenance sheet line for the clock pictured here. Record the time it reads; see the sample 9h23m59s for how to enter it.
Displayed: 8h33m46s
